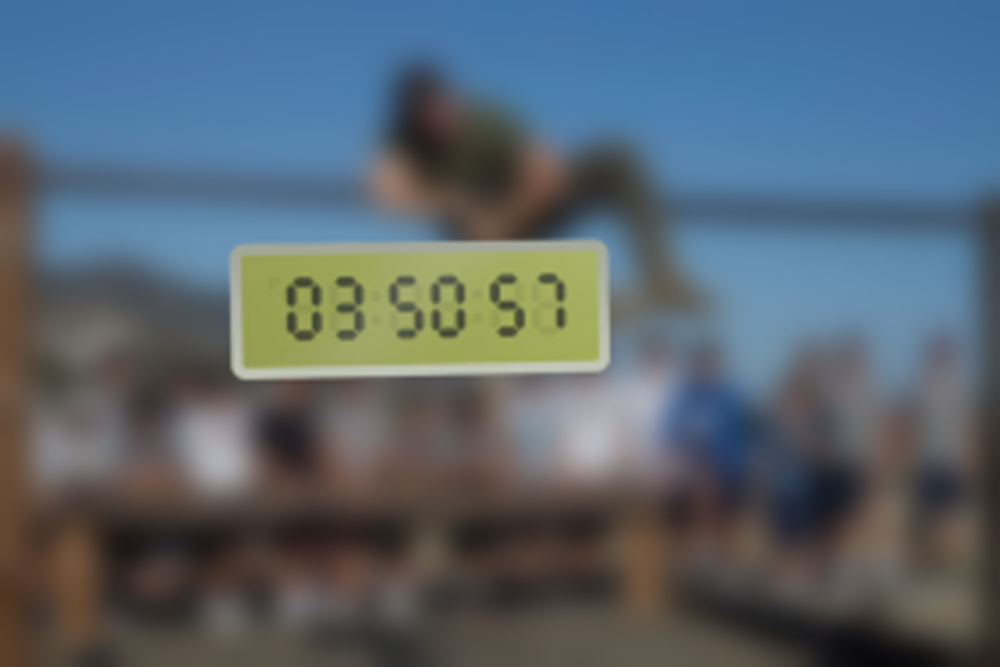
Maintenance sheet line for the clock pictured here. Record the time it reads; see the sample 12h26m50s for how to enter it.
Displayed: 3h50m57s
